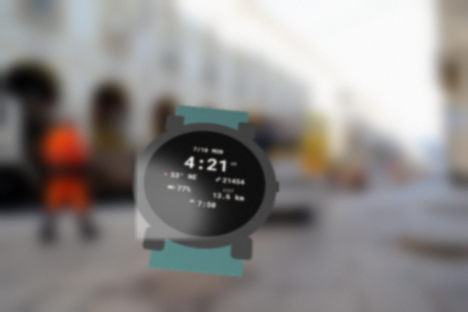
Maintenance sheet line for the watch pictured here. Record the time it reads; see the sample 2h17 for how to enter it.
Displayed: 4h21
